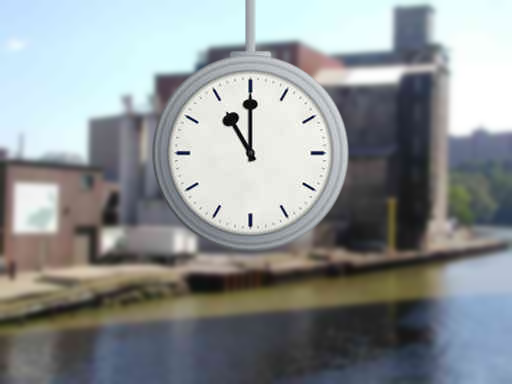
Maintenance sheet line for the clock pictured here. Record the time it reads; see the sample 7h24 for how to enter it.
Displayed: 11h00
